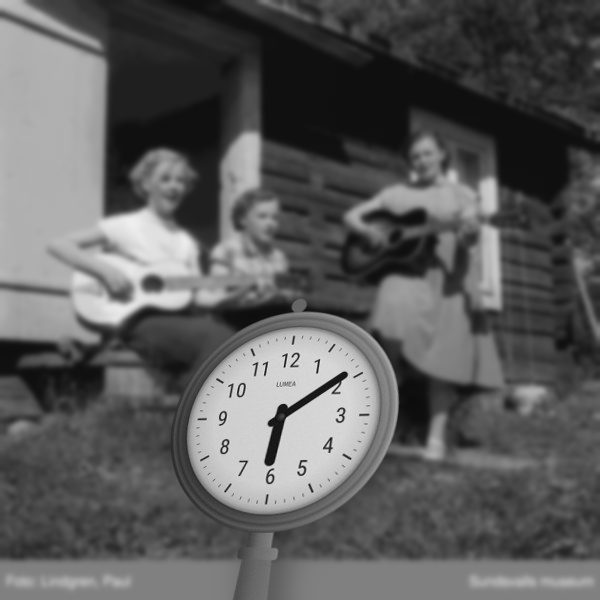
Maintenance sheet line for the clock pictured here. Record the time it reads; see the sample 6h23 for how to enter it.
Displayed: 6h09
